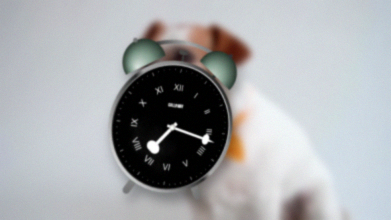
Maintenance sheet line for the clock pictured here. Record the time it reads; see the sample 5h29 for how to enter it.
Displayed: 7h17
